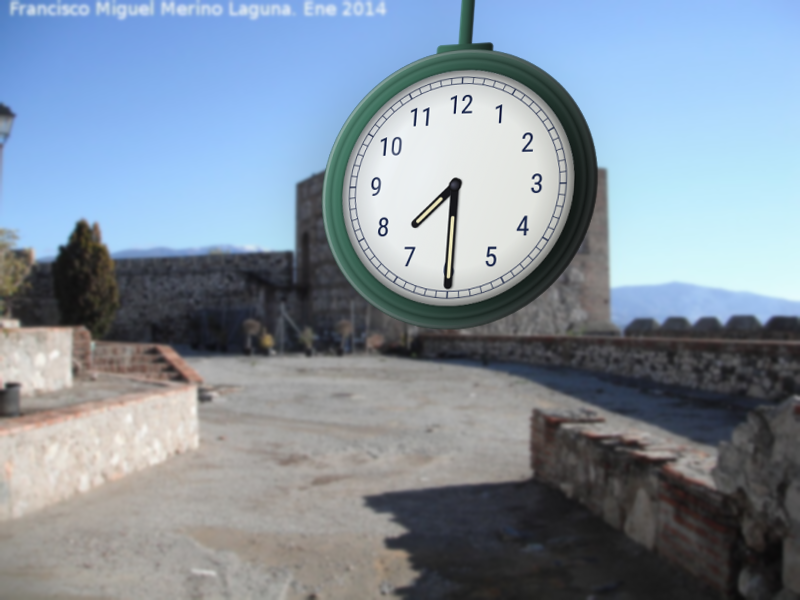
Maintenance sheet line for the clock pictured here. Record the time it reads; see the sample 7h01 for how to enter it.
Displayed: 7h30
